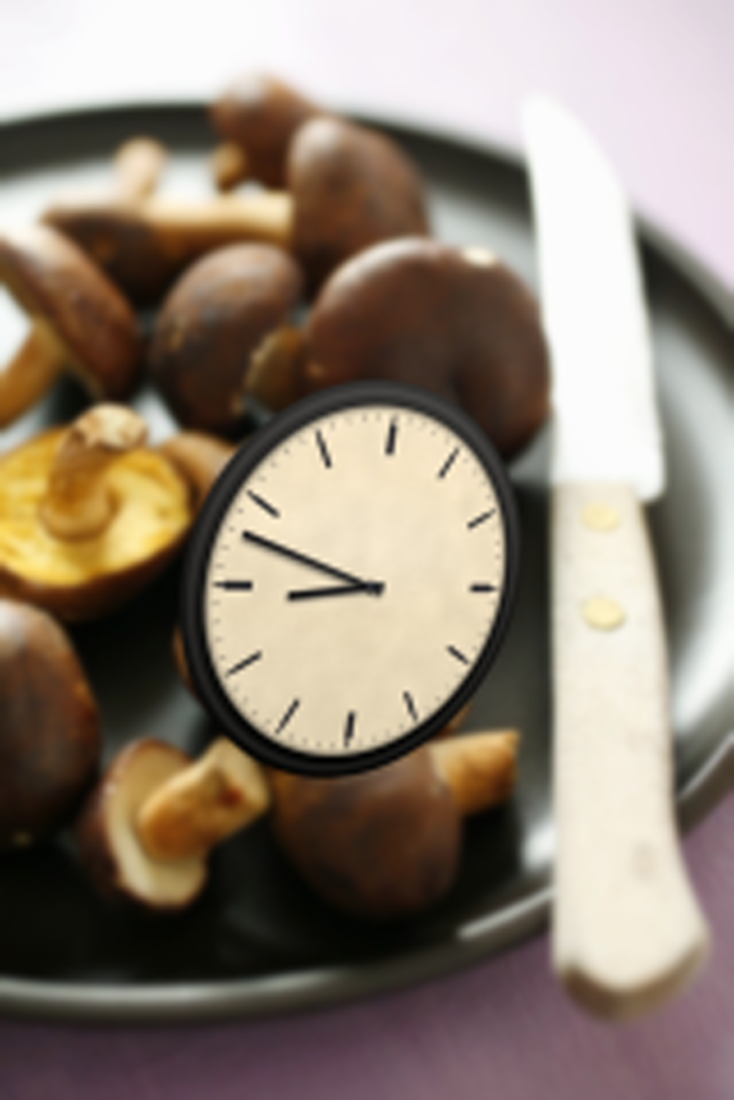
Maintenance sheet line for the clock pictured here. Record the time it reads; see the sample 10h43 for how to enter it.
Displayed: 8h48
